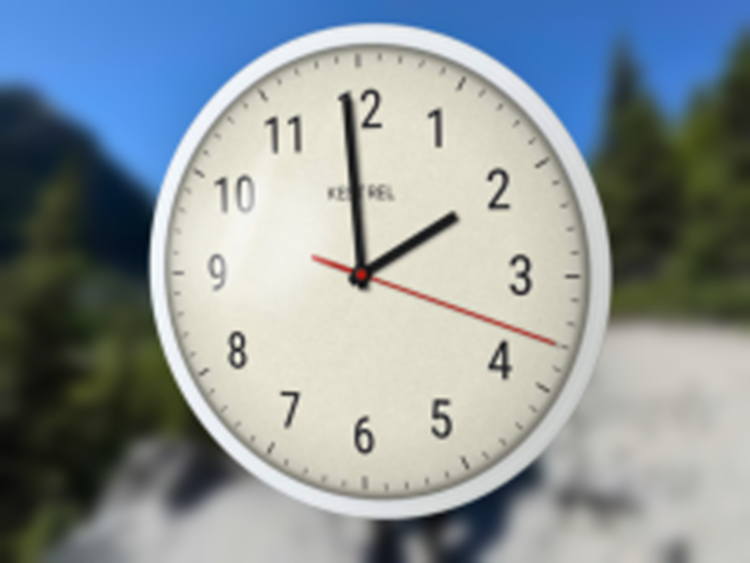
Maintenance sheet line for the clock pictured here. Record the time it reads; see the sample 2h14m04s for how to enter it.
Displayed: 1h59m18s
